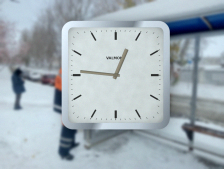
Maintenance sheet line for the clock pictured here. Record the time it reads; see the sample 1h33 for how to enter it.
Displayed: 12h46
